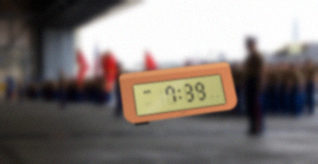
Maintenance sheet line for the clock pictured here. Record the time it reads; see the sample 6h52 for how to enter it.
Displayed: 7h39
